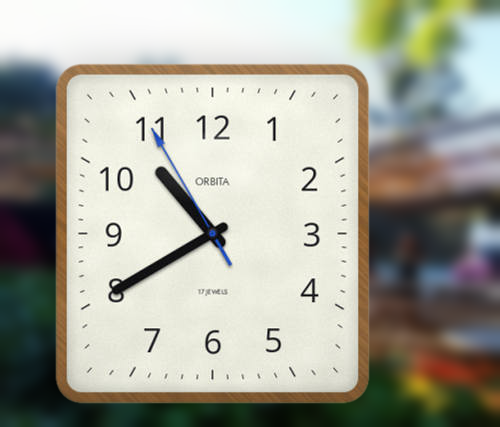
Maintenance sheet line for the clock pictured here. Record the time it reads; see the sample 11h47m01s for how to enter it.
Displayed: 10h39m55s
